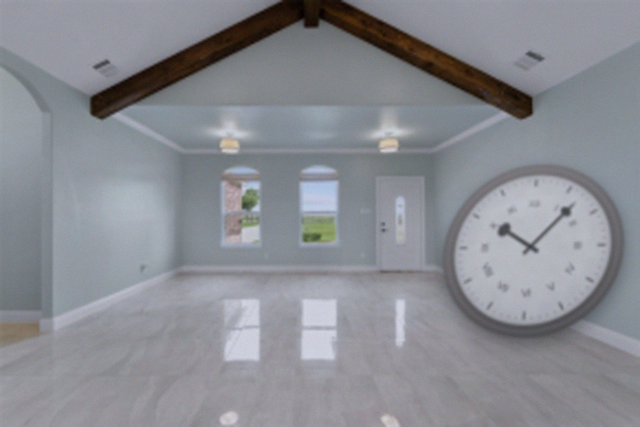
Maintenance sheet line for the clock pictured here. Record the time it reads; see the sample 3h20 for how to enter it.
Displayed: 10h07
